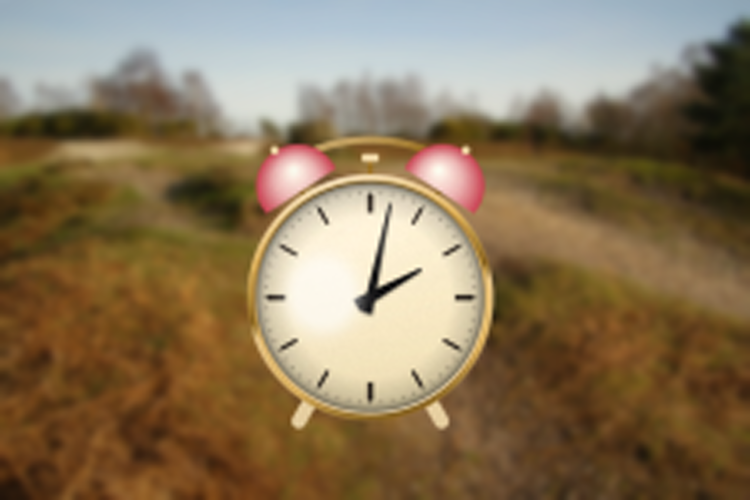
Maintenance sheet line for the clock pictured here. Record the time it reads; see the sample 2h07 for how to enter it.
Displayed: 2h02
